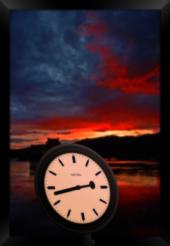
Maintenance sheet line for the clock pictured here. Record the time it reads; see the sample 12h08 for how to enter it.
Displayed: 2h43
